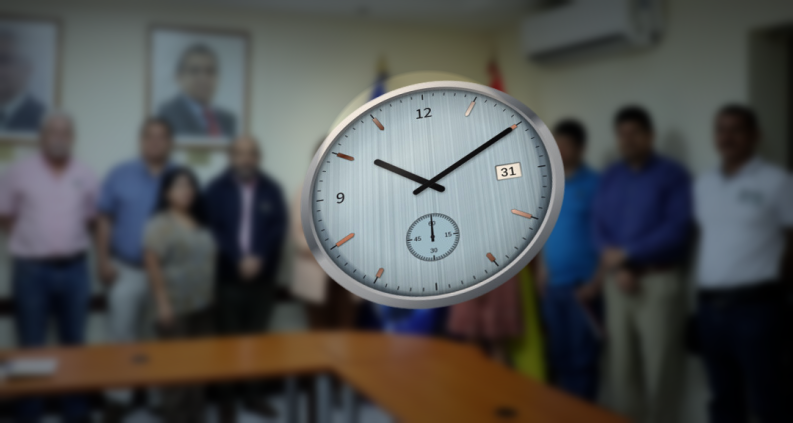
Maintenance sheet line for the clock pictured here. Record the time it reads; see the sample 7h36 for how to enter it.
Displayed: 10h10
